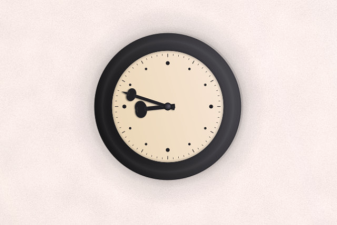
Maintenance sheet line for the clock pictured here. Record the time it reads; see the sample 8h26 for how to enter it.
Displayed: 8h48
